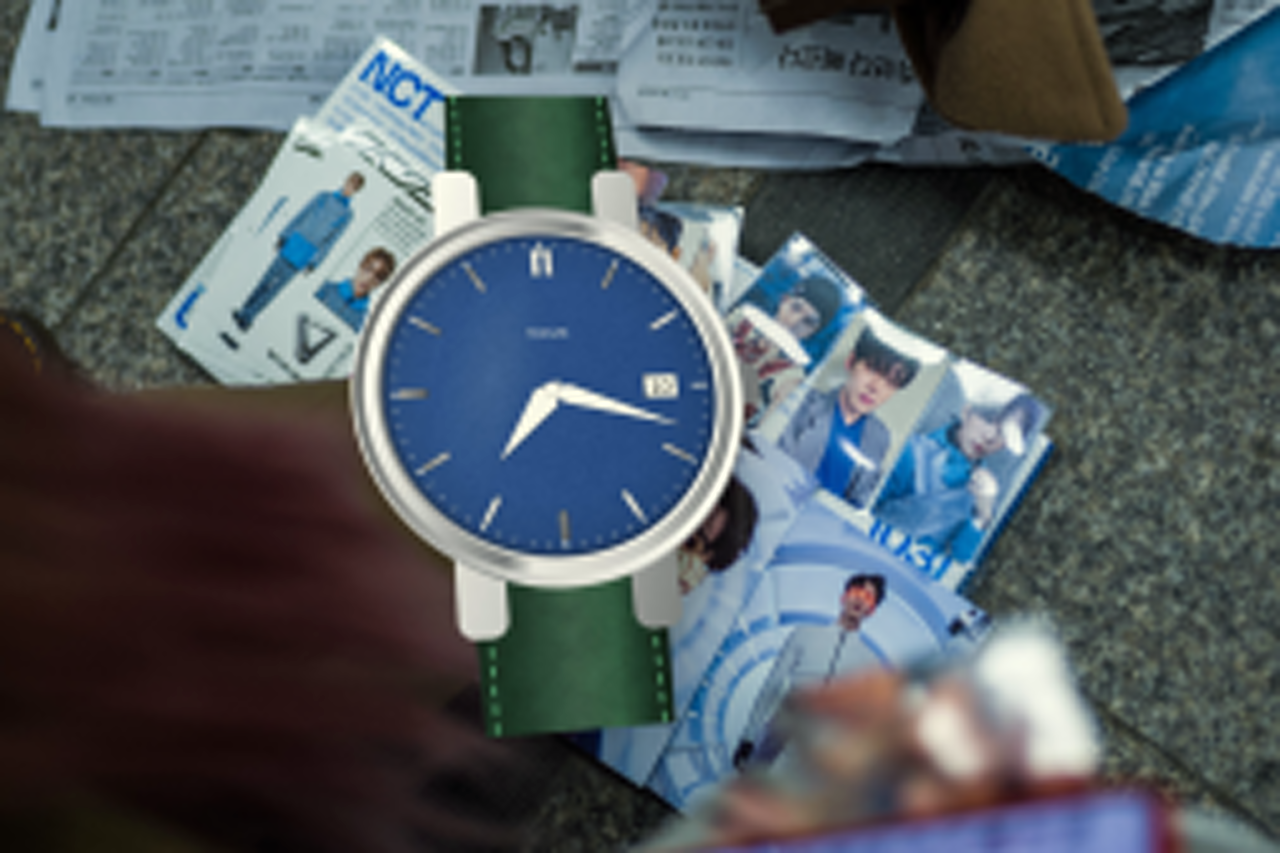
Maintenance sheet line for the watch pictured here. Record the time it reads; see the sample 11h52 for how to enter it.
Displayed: 7h18
